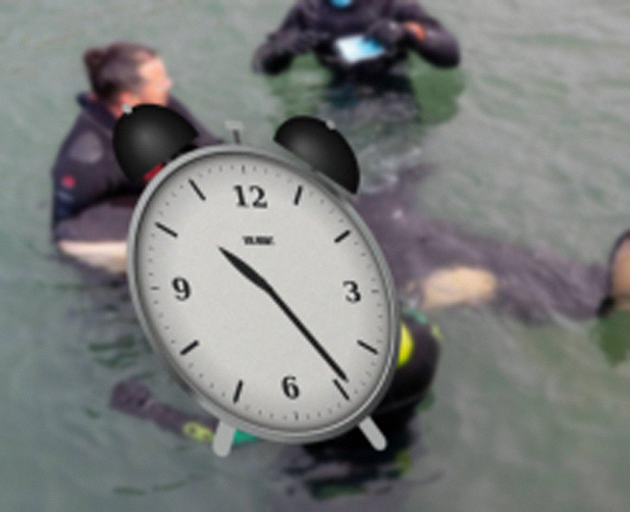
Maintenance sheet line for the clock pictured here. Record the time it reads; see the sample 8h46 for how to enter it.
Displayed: 10h24
